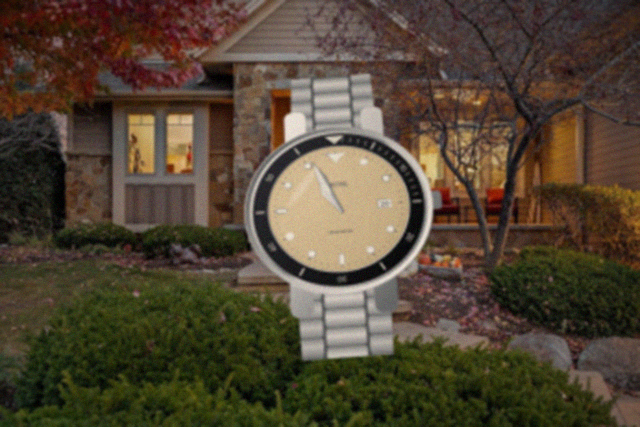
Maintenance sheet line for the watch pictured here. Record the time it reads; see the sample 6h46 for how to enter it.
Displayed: 10h56
